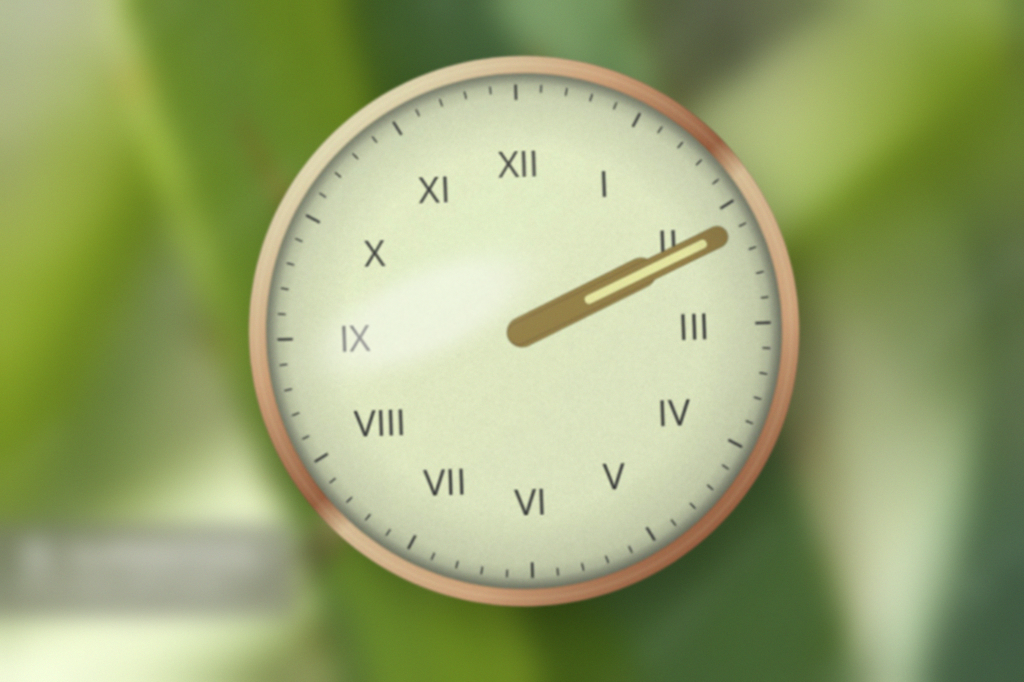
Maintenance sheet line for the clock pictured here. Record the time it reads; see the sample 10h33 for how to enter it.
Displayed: 2h11
